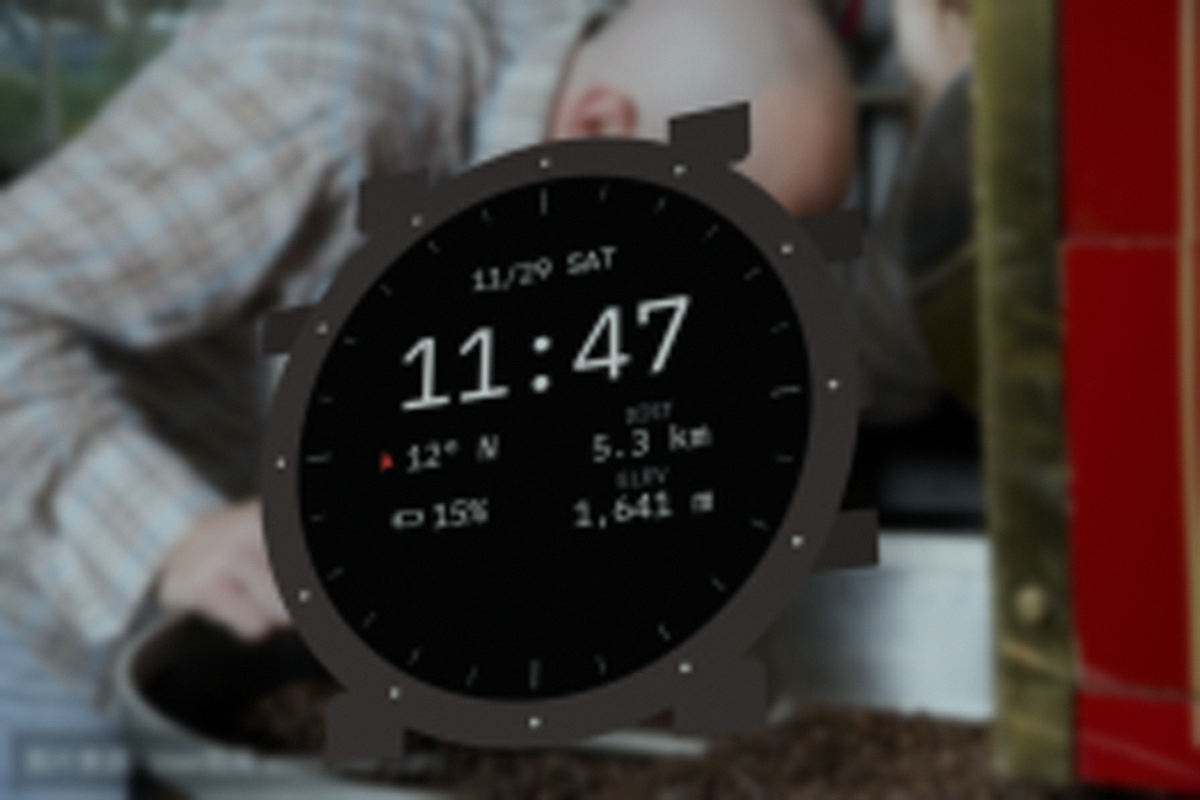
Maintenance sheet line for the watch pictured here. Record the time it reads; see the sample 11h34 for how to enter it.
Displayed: 11h47
